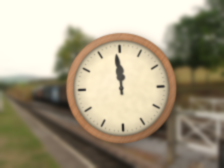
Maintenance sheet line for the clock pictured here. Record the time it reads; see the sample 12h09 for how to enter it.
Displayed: 11h59
